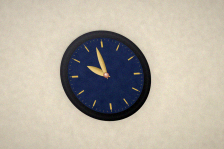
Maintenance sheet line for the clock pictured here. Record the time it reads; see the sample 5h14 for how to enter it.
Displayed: 9h58
